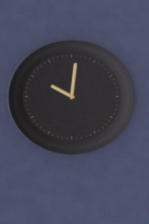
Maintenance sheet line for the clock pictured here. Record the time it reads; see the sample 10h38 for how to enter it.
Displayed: 10h01
